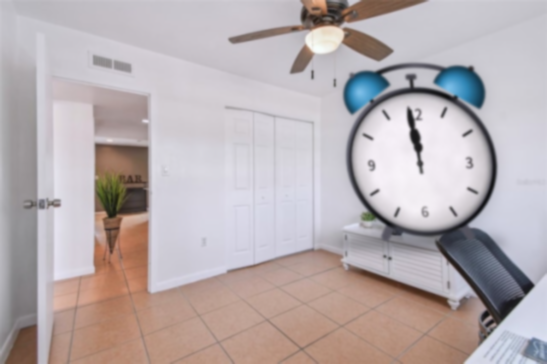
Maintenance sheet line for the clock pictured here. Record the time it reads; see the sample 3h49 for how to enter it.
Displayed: 11h59
